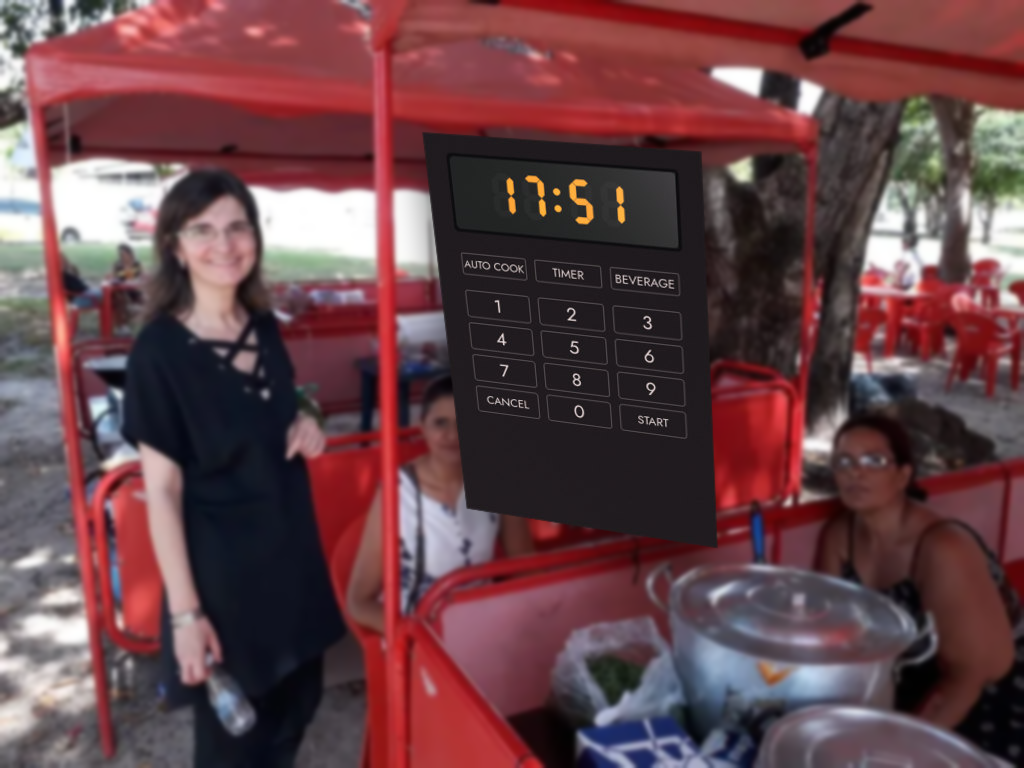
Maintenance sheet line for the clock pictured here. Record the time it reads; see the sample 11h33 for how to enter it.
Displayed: 17h51
